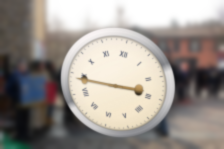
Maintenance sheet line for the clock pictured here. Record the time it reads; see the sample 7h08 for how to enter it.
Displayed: 2h44
